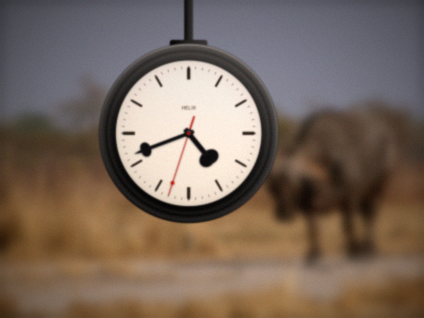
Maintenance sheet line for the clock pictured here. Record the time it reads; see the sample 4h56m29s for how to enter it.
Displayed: 4h41m33s
